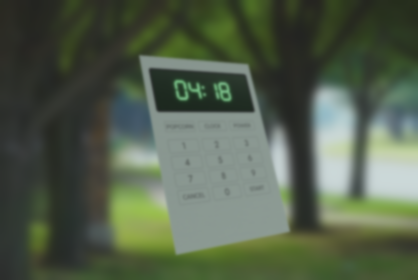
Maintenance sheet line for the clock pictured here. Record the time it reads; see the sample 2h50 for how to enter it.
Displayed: 4h18
